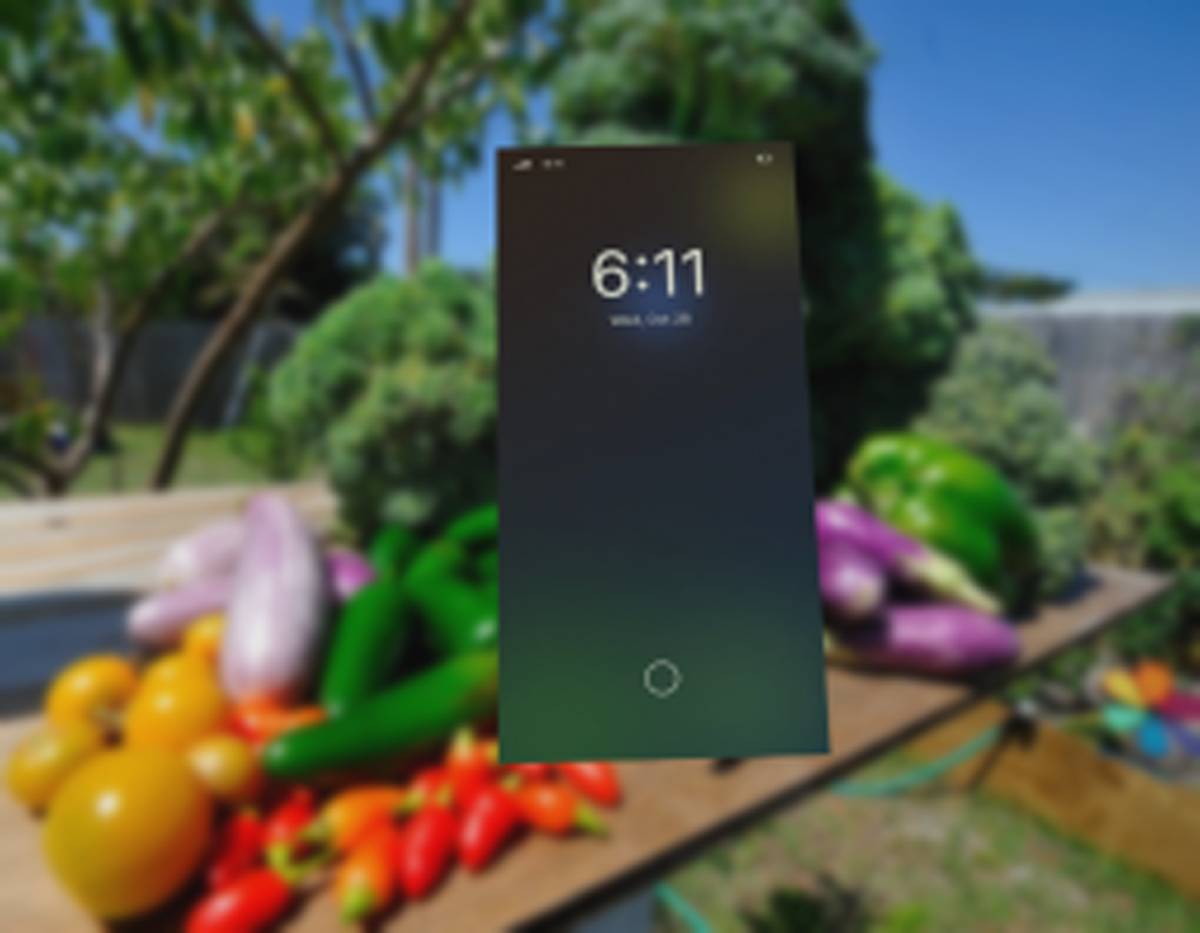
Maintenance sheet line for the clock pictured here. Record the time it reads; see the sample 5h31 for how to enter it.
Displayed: 6h11
